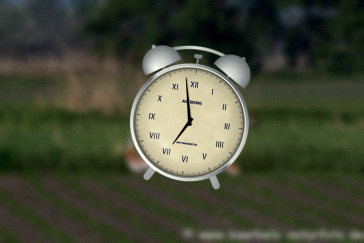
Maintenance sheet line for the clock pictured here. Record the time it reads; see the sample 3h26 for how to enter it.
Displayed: 6h58
